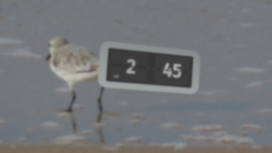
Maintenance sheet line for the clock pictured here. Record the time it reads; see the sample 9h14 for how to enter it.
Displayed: 2h45
